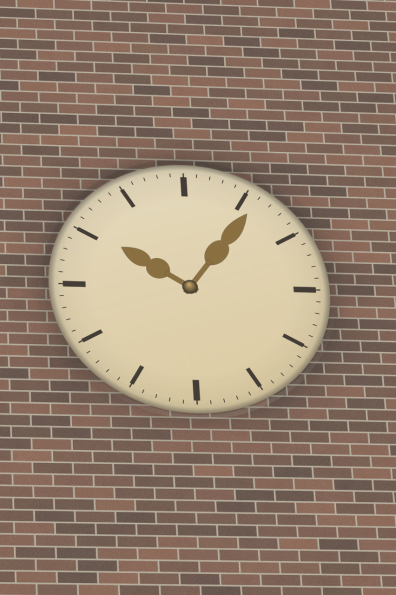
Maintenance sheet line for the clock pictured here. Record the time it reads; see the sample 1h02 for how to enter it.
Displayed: 10h06
